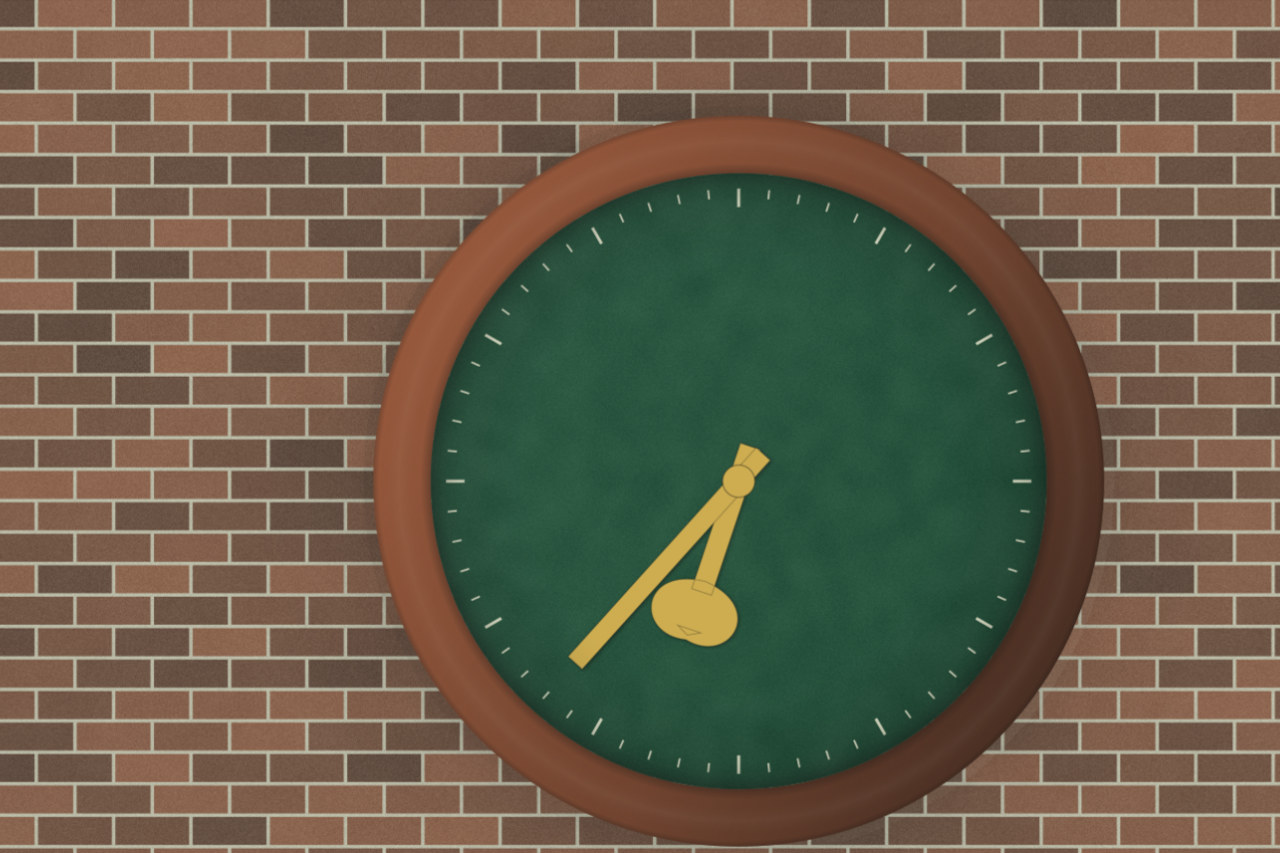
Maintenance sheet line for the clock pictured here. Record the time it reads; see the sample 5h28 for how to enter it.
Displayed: 6h37
